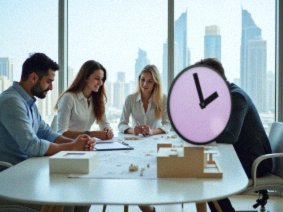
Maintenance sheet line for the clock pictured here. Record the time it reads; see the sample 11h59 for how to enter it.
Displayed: 1h57
